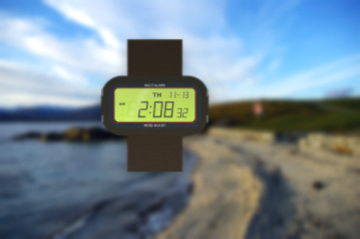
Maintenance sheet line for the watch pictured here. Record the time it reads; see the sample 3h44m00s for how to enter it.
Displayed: 2h08m32s
